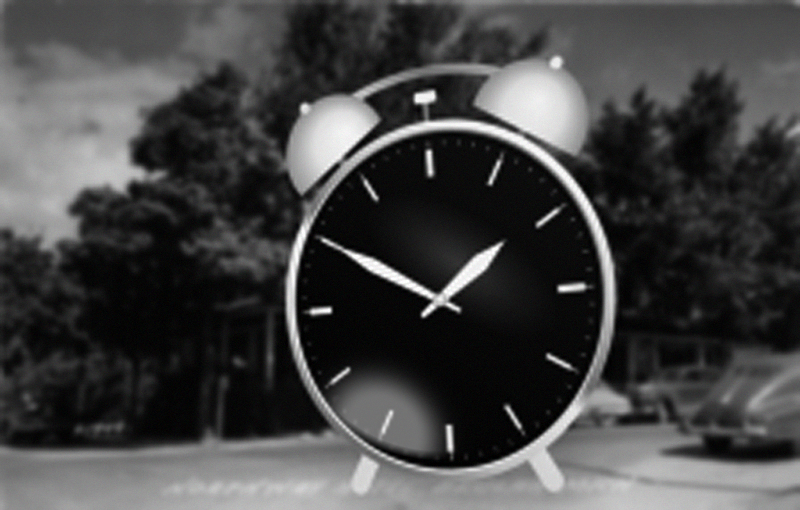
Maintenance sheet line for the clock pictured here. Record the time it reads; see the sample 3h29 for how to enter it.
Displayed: 1h50
